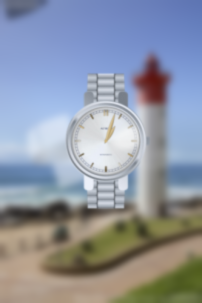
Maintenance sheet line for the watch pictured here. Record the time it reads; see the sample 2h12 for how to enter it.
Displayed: 1h03
